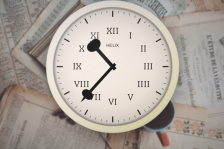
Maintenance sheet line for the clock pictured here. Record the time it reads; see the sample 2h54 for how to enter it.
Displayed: 10h37
